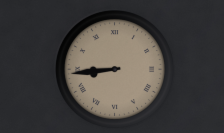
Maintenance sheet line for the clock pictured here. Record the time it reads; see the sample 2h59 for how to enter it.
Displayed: 8h44
